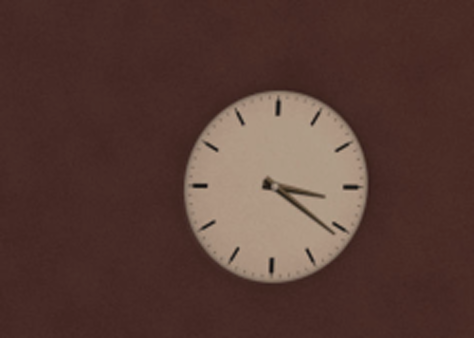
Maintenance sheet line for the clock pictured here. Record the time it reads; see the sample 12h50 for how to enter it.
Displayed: 3h21
